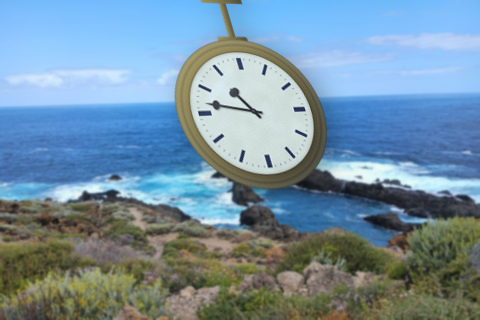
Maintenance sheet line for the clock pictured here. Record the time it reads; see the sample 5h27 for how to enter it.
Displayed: 10h47
